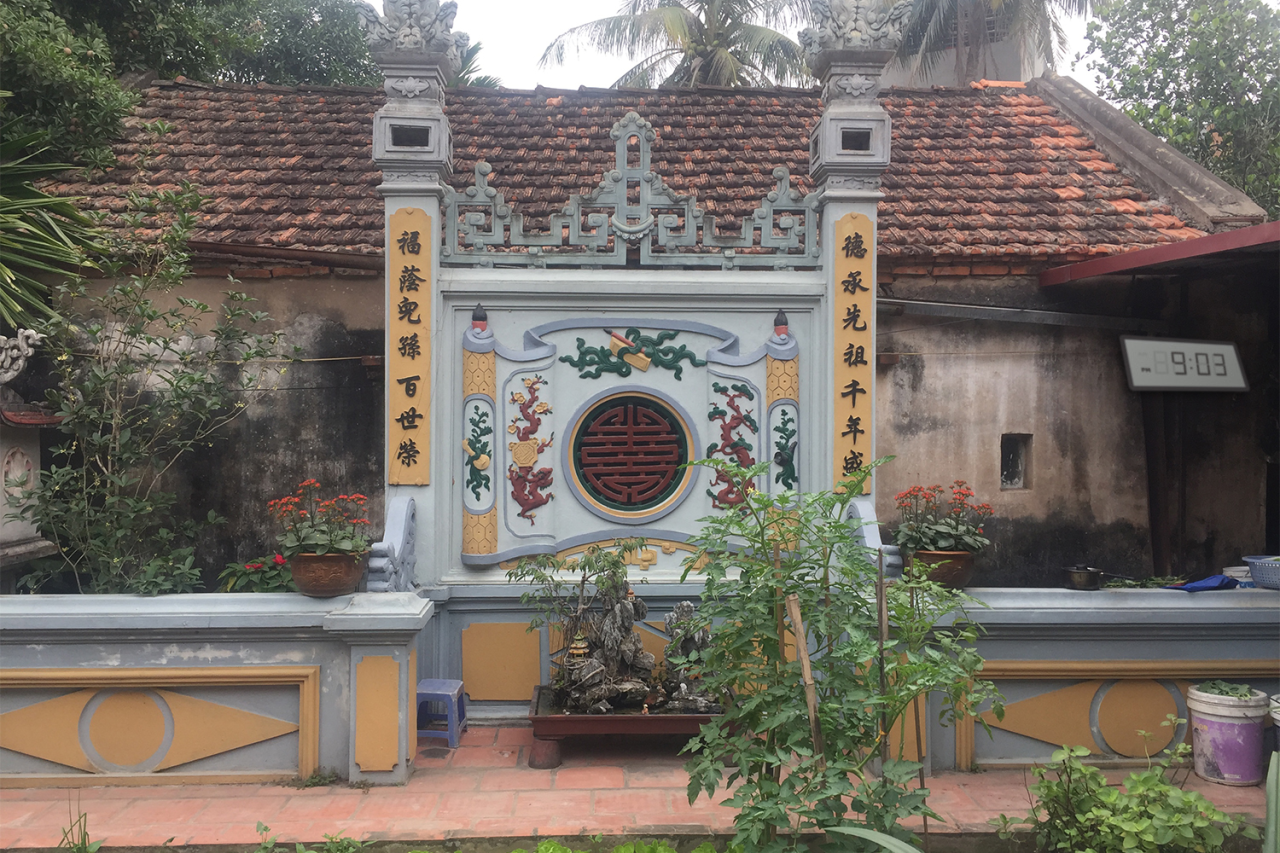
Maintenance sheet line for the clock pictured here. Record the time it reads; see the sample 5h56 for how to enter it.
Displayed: 9h03
